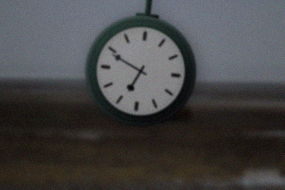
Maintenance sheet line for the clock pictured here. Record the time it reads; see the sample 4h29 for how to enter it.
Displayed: 6h49
